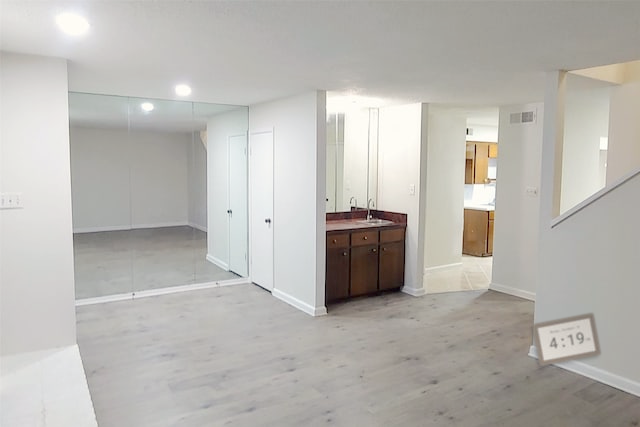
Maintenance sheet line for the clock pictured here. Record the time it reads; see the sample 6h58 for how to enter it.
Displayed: 4h19
